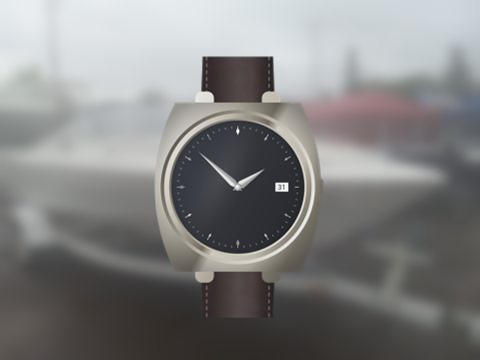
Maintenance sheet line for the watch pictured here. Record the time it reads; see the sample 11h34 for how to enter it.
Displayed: 1h52
